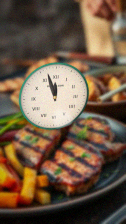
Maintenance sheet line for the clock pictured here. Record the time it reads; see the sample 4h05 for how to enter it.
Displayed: 11h57
